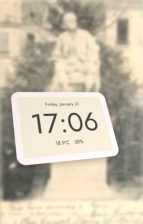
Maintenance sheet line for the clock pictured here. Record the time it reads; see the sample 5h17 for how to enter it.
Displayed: 17h06
